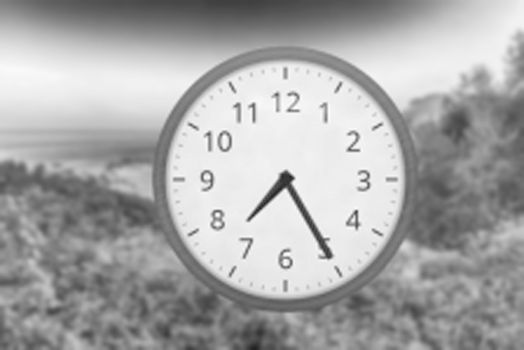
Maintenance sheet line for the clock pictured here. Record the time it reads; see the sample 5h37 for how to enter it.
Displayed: 7h25
